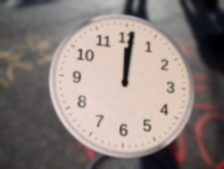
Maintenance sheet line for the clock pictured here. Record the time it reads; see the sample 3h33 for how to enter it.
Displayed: 12h01
